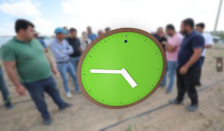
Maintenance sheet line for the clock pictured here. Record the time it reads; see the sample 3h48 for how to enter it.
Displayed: 4h46
